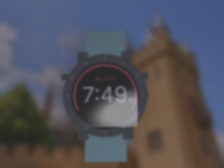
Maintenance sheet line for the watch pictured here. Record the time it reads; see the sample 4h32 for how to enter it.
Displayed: 7h49
